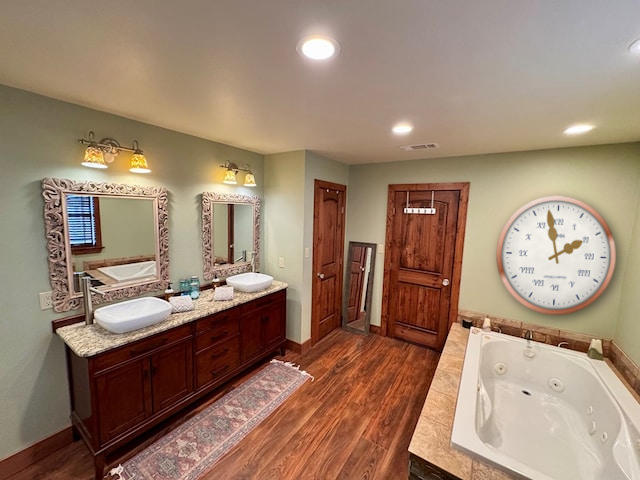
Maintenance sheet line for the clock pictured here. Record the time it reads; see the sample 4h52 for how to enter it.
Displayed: 1h58
